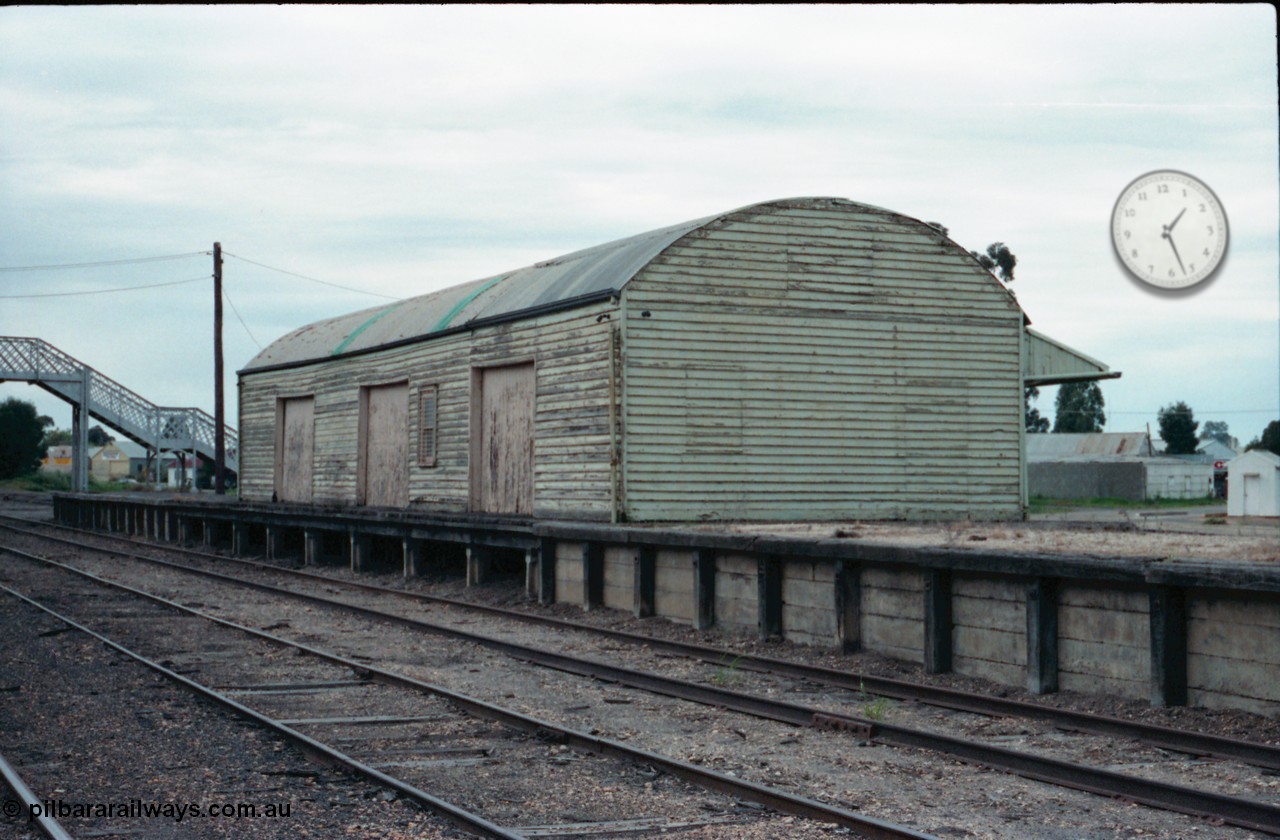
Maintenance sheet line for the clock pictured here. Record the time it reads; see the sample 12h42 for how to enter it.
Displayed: 1h27
